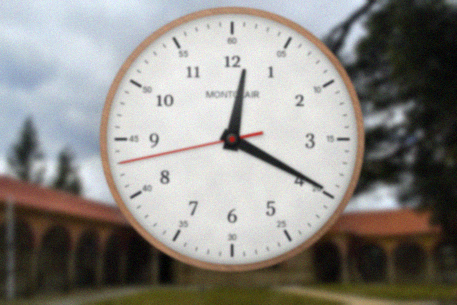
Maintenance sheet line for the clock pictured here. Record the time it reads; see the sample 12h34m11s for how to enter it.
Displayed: 12h19m43s
